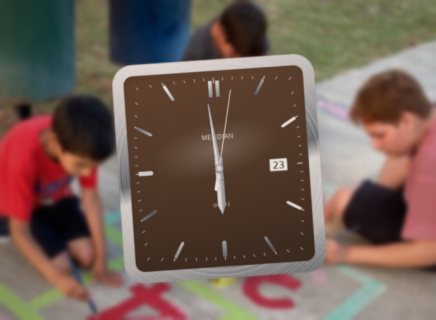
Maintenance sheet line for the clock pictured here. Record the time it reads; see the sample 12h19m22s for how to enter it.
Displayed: 5h59m02s
